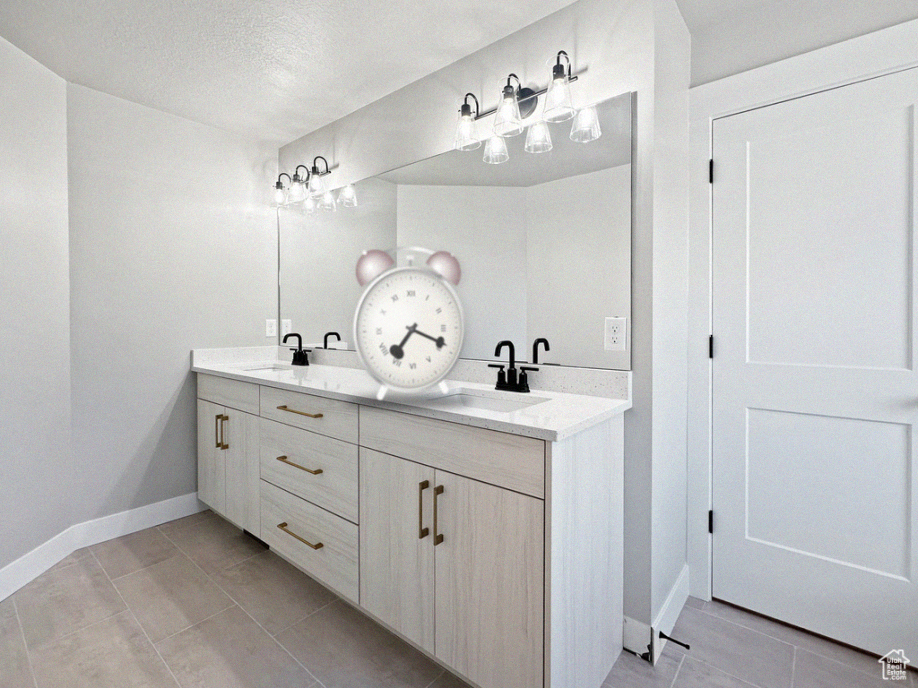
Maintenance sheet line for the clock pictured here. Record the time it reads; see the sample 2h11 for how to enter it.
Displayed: 7h19
